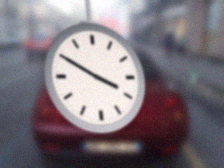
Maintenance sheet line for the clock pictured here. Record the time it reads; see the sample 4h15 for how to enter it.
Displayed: 3h50
